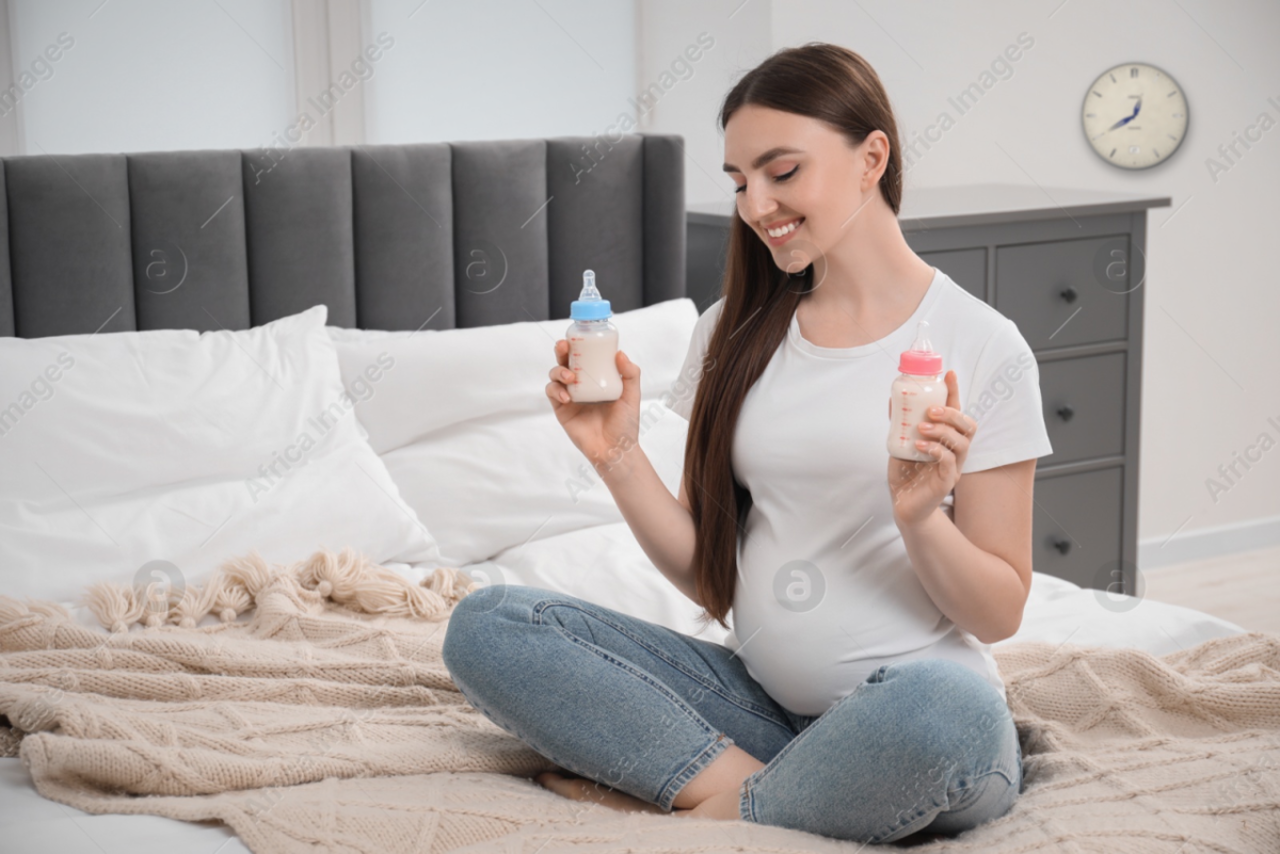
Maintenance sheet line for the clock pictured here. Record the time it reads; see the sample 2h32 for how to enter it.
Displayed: 12h40
